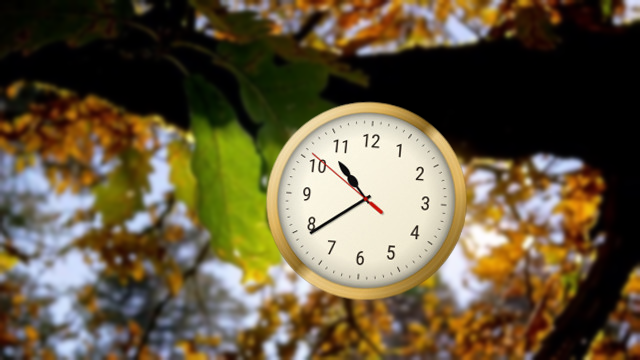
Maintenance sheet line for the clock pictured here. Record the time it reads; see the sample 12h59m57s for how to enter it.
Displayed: 10h38m51s
